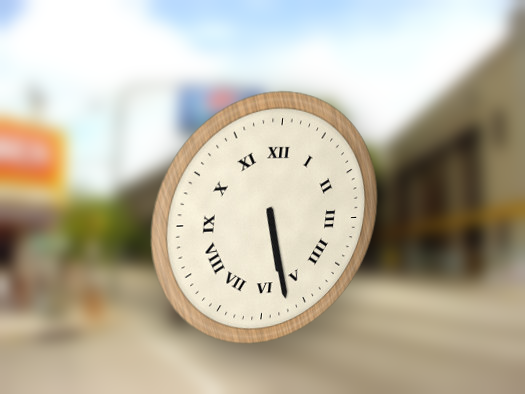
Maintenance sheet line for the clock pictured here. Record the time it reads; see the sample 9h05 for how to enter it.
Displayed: 5h27
